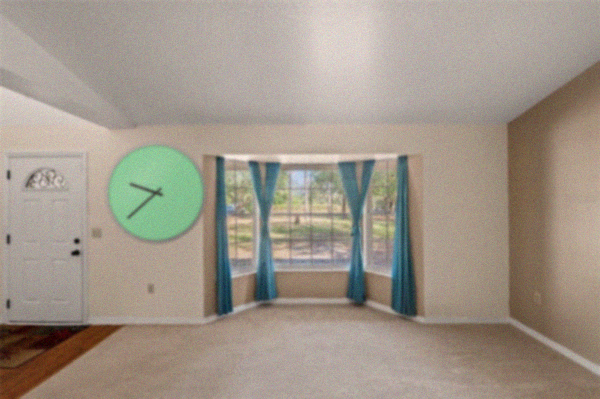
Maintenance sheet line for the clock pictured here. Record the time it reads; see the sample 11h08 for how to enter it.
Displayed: 9h38
